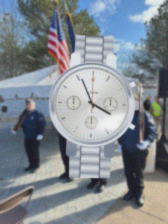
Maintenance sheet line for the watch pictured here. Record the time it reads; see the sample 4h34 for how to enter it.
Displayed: 3h56
